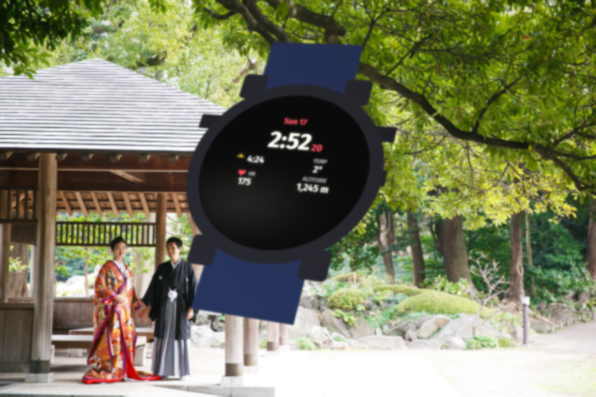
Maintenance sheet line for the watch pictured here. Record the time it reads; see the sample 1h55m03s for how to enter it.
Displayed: 2h52m20s
